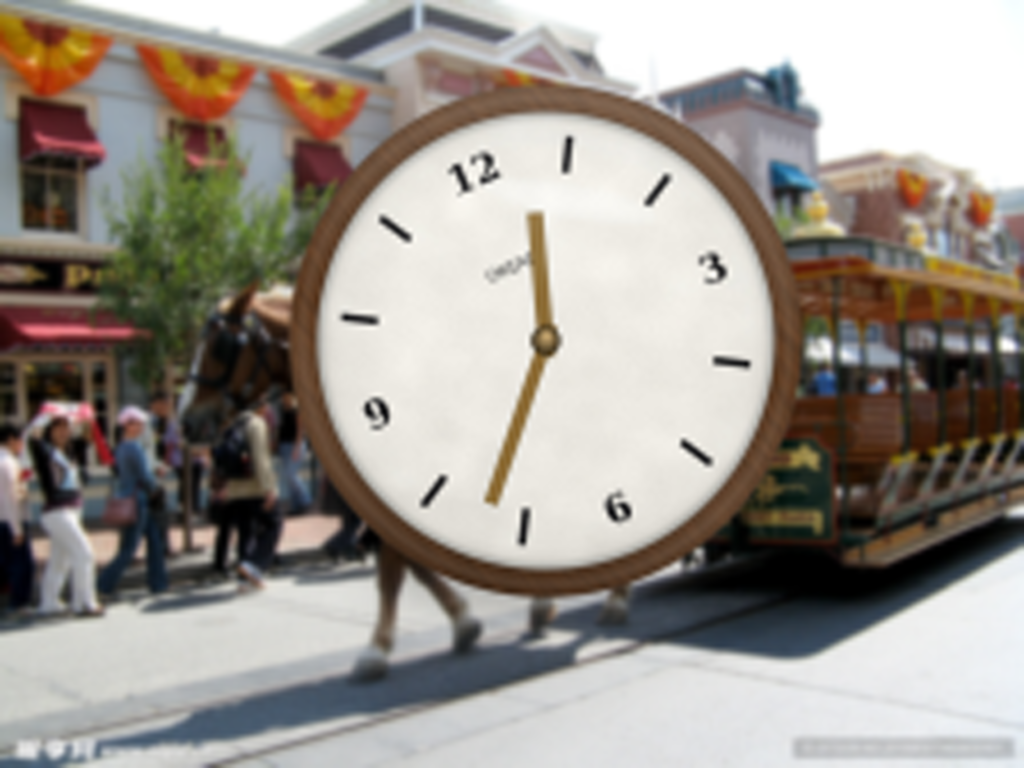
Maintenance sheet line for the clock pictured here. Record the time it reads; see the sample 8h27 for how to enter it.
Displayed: 12h37
